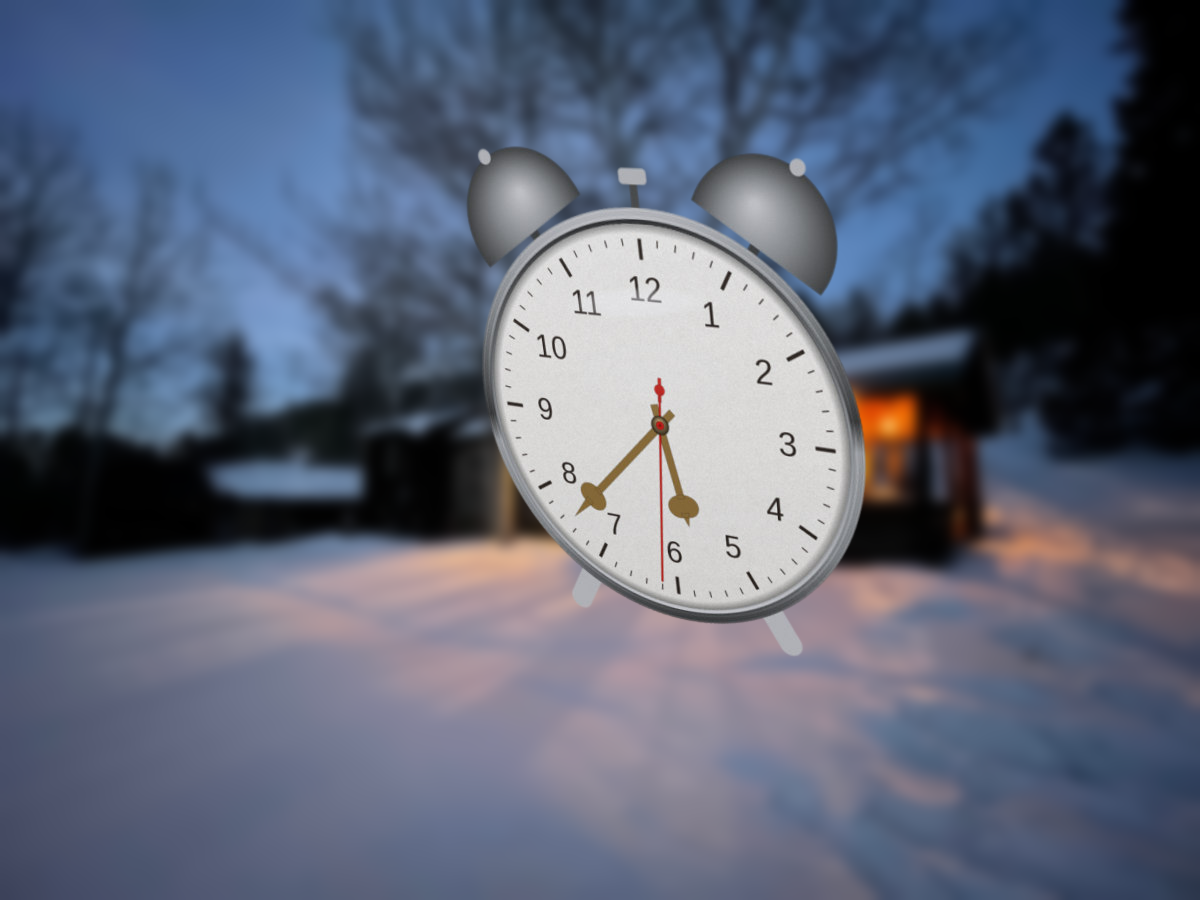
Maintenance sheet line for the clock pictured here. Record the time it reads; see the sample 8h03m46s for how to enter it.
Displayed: 5h37m31s
